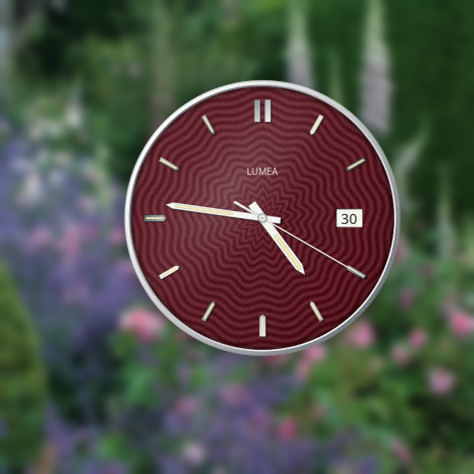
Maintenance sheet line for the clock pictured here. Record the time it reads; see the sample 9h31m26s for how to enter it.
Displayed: 4h46m20s
